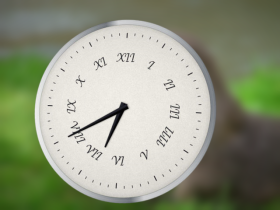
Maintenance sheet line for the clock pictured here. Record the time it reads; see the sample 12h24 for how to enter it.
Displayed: 6h40
